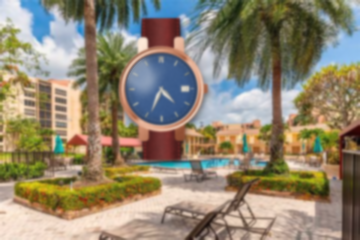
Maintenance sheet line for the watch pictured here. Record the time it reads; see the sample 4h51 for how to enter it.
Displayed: 4h34
